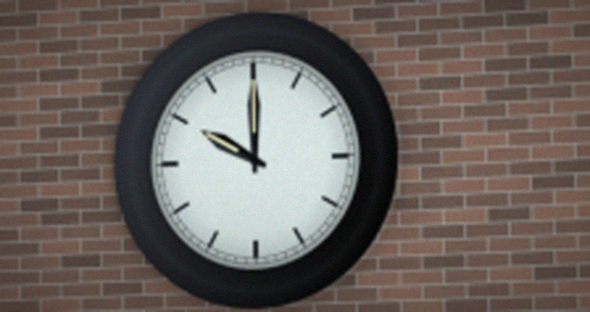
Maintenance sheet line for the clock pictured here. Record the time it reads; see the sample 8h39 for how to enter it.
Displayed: 10h00
